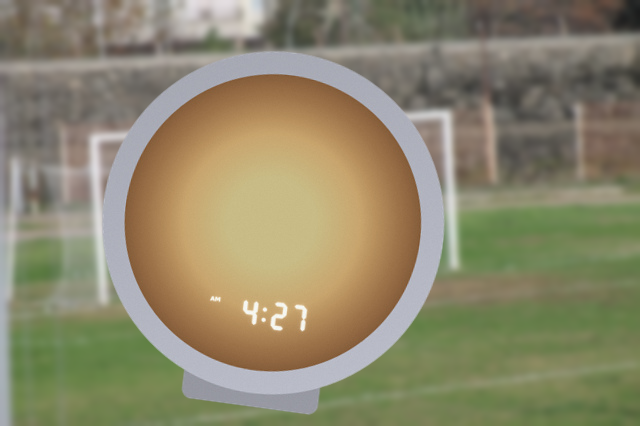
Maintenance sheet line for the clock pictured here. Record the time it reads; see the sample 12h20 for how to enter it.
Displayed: 4h27
